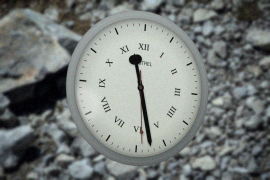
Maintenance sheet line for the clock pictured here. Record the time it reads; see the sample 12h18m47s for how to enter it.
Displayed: 11h27m29s
